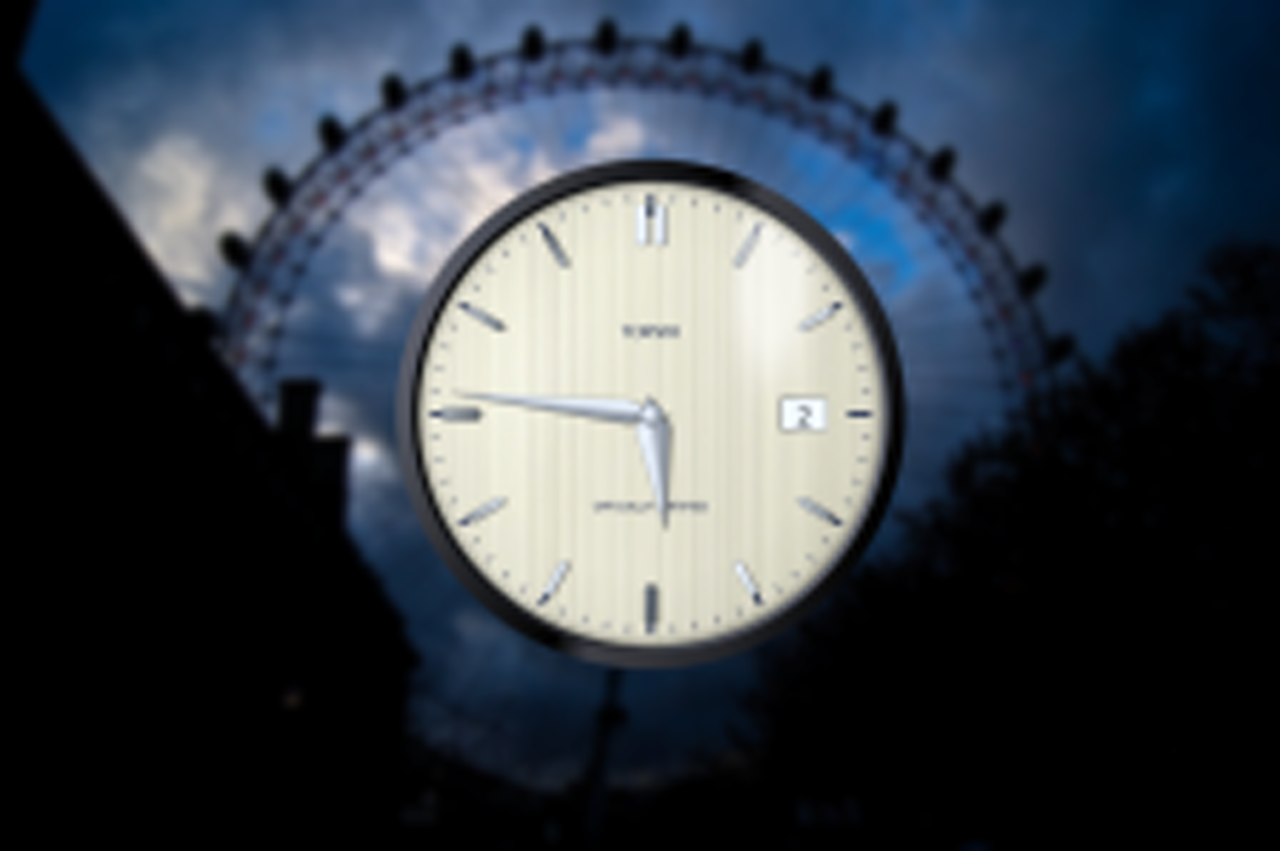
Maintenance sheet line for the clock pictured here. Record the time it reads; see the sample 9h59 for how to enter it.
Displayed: 5h46
